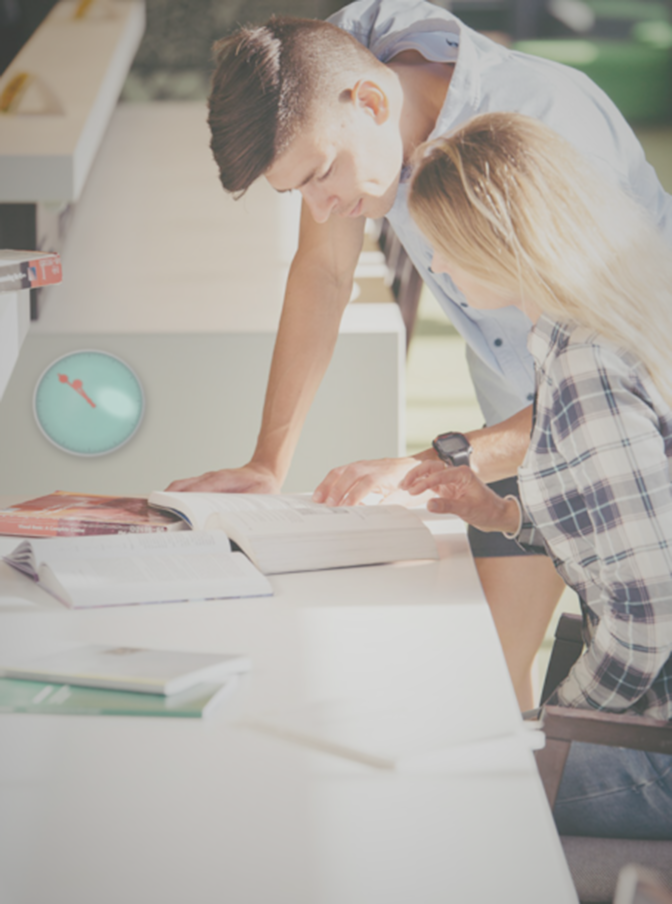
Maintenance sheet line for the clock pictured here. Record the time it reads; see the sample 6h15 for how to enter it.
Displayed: 10h52
